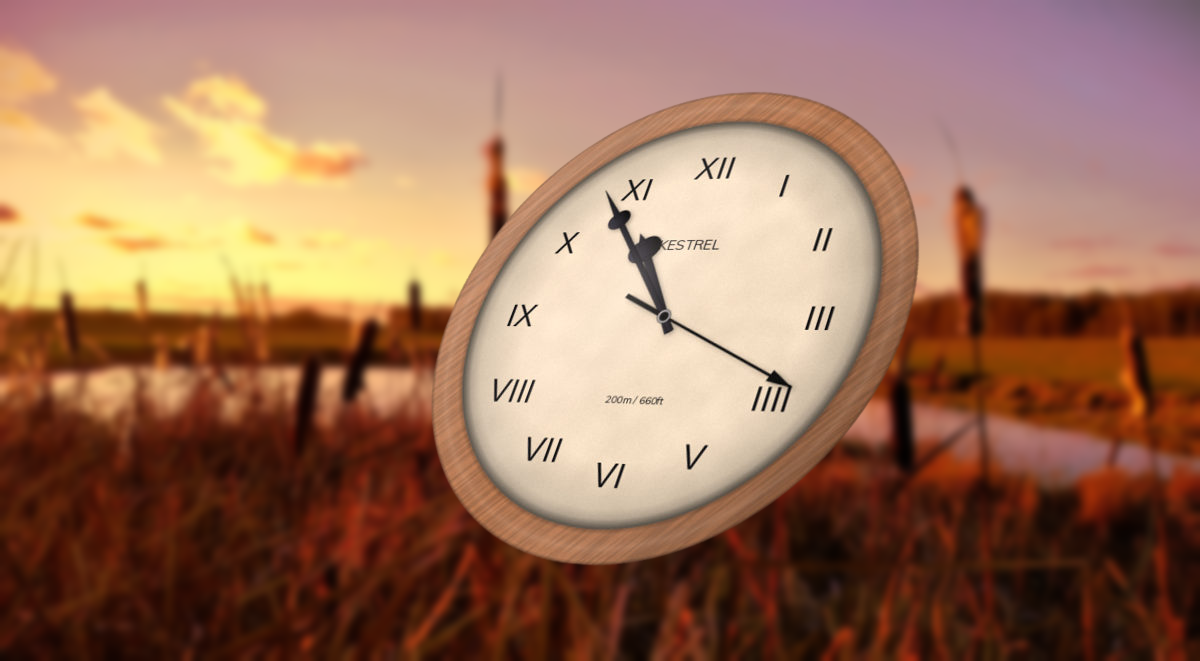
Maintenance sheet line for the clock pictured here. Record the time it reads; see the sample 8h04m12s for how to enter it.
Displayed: 10h53m19s
